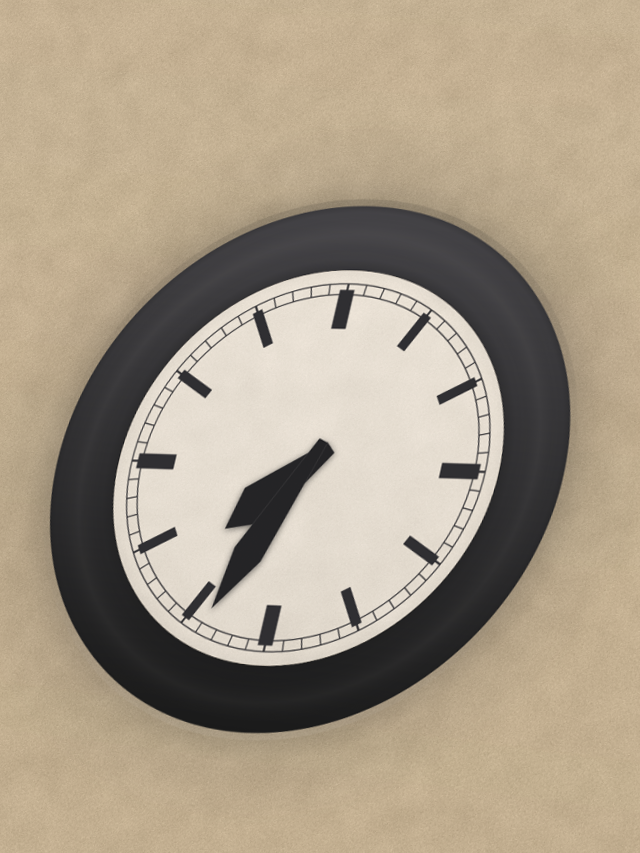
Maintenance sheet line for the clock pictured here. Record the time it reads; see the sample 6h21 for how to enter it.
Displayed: 7h34
